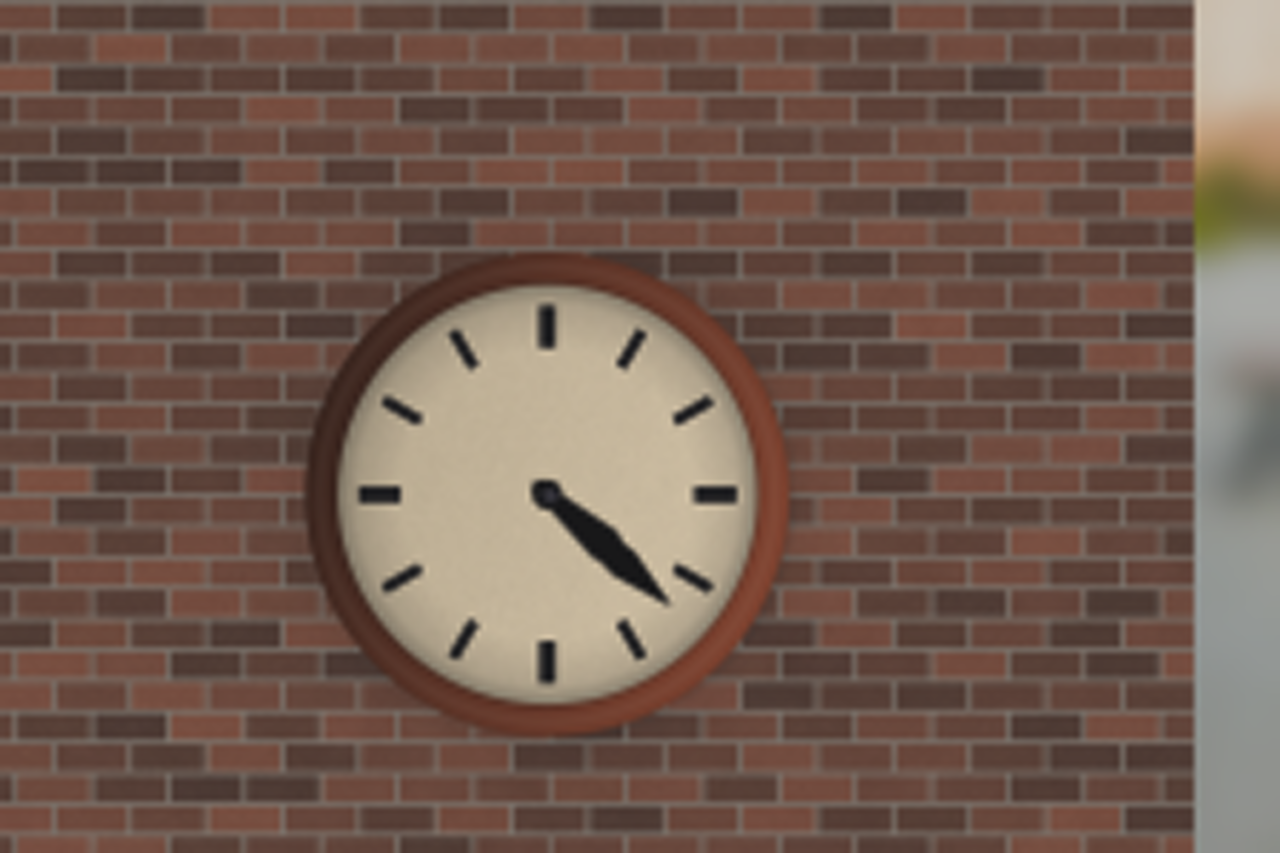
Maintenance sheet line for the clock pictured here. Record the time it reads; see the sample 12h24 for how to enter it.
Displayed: 4h22
